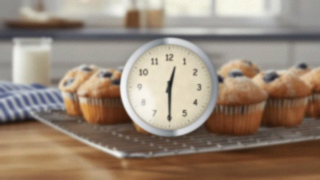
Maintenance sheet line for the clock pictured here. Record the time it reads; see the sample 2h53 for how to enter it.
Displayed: 12h30
